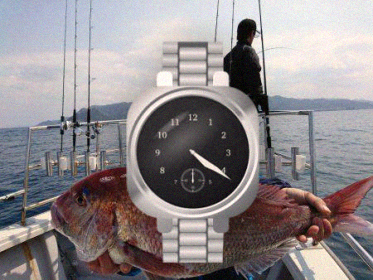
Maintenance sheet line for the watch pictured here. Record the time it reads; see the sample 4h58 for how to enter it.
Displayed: 4h21
